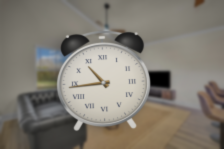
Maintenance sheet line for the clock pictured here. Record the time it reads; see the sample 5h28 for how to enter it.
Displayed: 10h44
